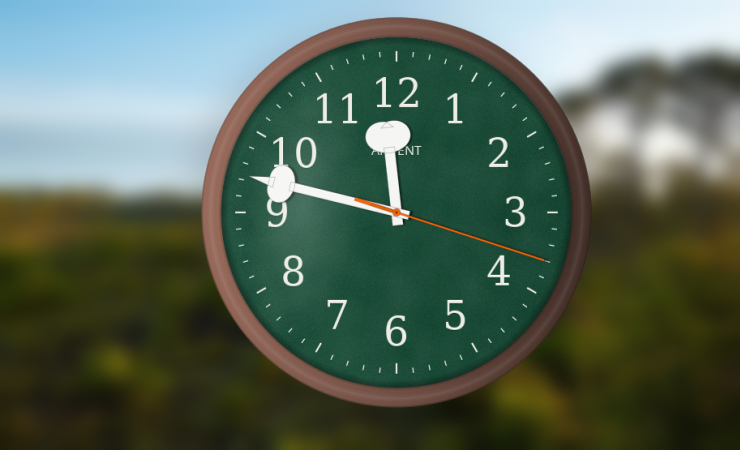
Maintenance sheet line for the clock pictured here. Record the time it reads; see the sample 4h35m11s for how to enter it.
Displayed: 11h47m18s
